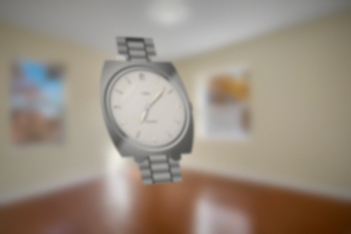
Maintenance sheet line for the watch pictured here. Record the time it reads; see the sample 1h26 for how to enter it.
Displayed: 7h08
